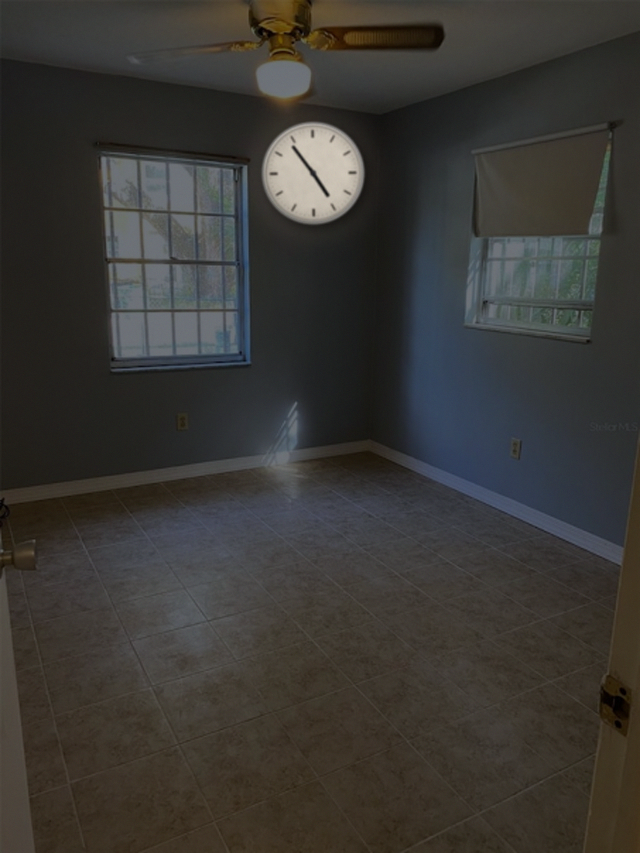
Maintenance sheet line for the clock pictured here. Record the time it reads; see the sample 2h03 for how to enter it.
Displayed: 4h54
